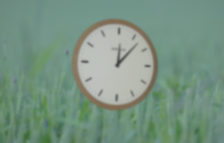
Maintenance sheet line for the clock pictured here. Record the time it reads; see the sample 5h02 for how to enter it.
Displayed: 12h07
